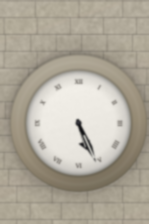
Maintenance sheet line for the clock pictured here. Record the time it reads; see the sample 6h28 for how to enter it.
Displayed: 5h26
